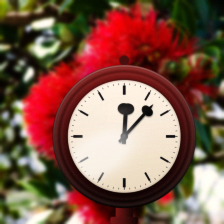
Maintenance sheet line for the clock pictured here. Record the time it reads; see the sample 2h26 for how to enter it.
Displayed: 12h07
